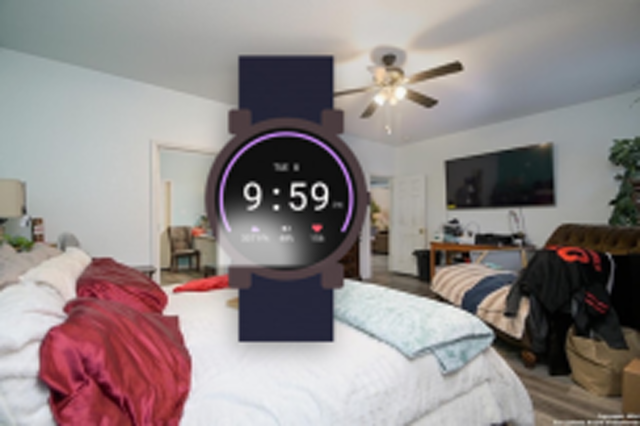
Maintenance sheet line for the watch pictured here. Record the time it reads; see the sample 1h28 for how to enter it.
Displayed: 9h59
